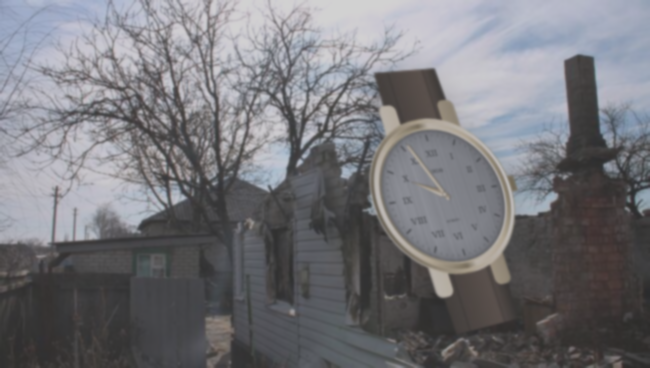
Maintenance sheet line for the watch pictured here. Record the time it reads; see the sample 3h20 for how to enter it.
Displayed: 9h56
